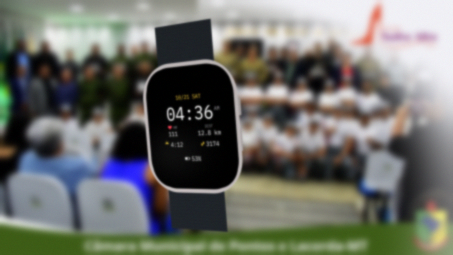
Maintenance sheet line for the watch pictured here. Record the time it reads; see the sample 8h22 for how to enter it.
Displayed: 4h36
